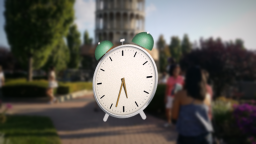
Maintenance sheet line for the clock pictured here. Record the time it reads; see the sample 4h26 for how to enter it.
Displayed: 5h33
